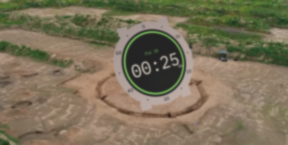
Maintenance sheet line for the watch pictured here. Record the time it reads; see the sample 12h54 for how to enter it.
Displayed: 0h25
